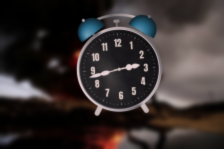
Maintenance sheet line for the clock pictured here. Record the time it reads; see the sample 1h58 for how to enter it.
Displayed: 2h43
